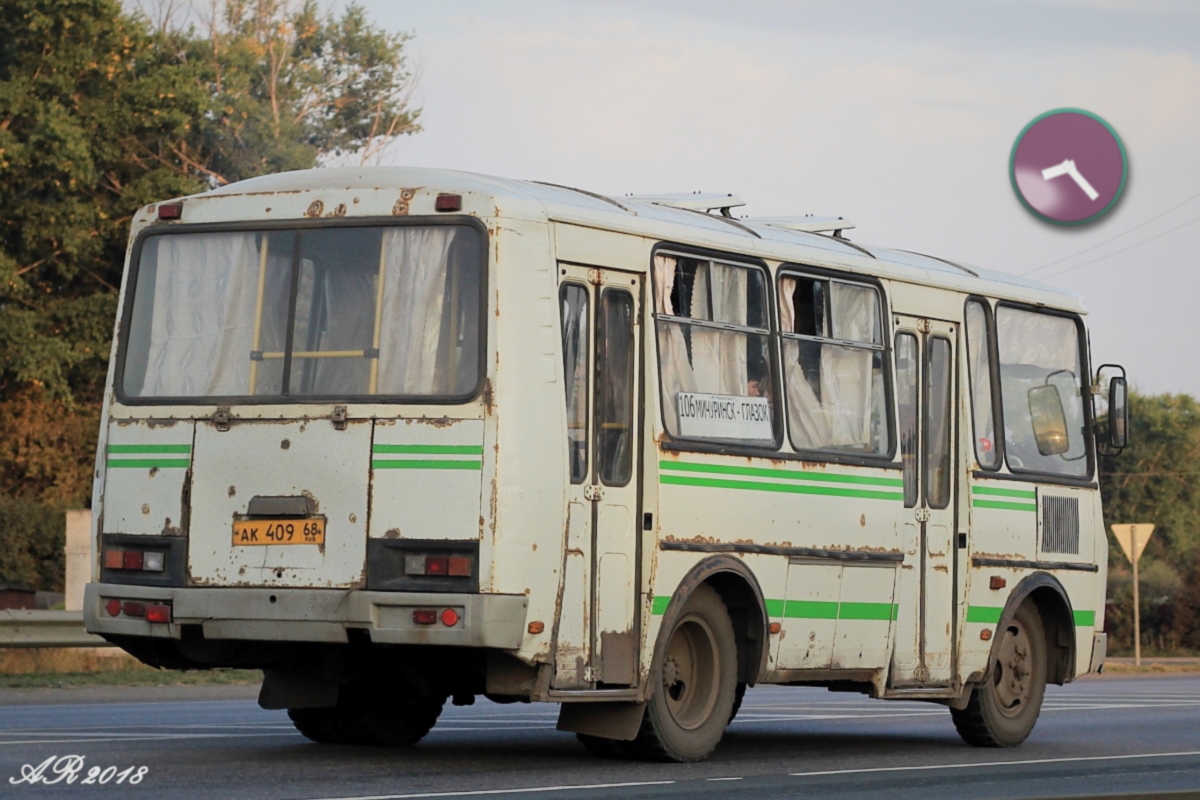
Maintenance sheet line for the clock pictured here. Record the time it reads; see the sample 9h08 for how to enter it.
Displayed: 8h23
